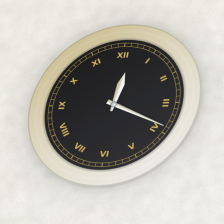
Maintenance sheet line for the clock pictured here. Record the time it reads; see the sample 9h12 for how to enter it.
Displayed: 12h19
